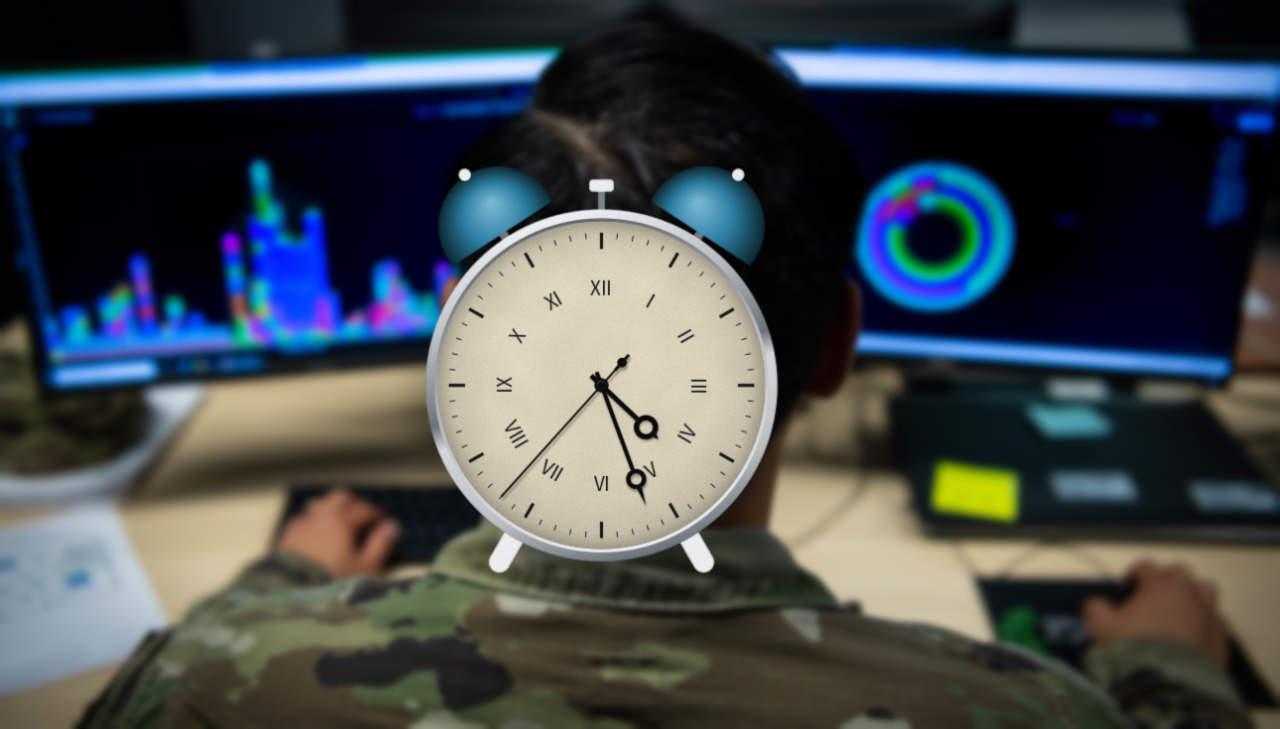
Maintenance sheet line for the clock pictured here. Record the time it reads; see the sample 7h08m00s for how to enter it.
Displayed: 4h26m37s
